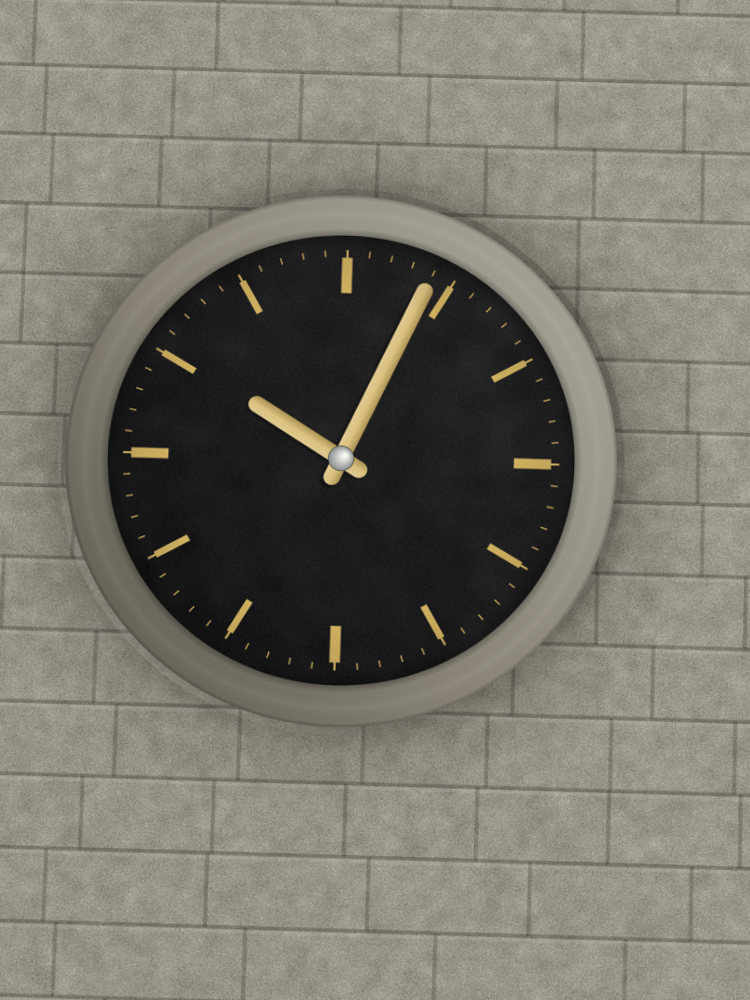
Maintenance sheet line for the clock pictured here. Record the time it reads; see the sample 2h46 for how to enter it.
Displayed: 10h04
